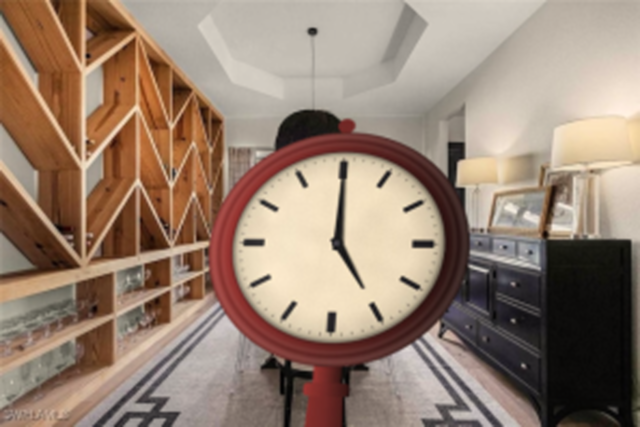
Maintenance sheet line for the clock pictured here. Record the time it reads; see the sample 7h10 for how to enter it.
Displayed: 5h00
